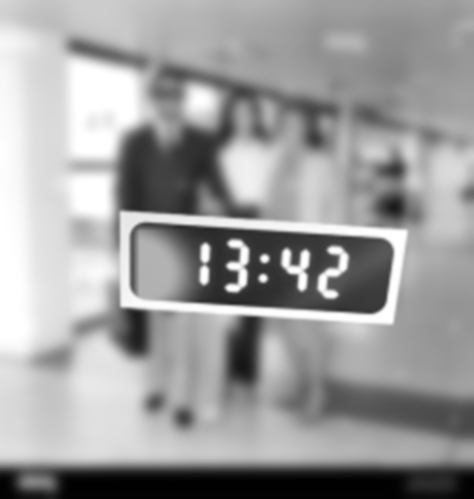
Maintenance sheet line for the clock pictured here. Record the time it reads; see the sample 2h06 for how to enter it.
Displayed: 13h42
